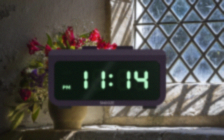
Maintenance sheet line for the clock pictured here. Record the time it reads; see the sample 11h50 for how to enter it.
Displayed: 11h14
